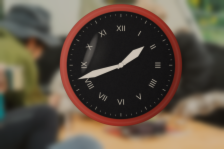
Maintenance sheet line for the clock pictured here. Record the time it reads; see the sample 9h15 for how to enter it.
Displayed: 1h42
